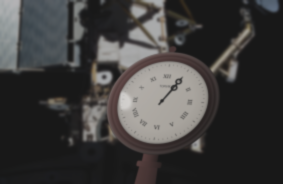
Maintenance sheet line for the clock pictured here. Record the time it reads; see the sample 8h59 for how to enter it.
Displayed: 1h05
